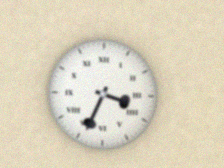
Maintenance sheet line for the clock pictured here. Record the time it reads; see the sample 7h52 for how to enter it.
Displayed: 3h34
